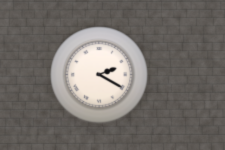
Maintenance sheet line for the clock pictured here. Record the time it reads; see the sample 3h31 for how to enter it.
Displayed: 2h20
